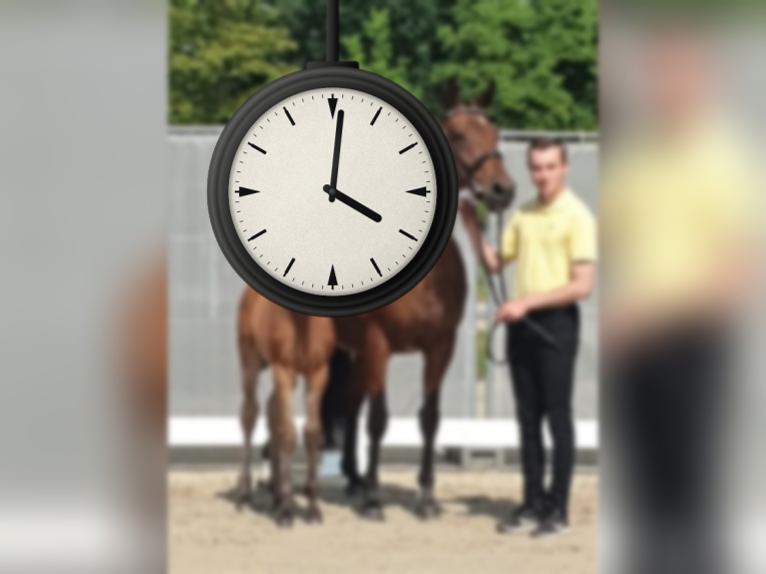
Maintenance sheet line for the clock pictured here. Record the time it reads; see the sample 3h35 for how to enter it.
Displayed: 4h01
